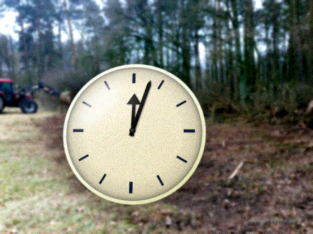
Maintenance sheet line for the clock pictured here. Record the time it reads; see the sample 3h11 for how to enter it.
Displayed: 12h03
